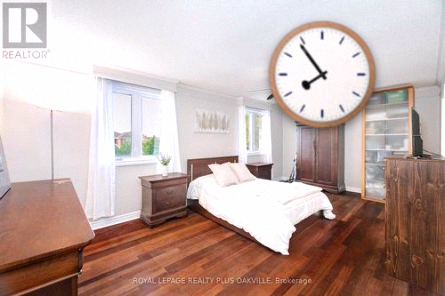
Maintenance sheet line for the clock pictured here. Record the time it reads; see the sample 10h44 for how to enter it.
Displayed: 7h54
